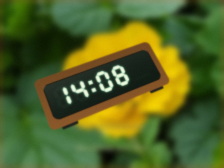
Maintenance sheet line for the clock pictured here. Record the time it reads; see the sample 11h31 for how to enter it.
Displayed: 14h08
